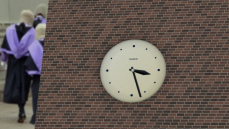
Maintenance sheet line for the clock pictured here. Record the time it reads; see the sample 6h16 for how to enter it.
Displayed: 3h27
